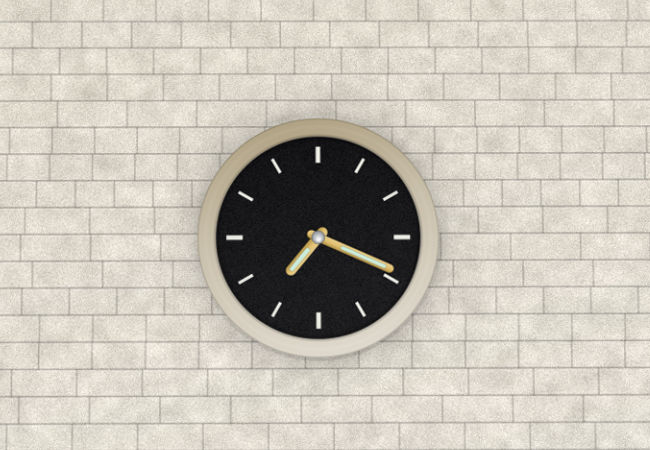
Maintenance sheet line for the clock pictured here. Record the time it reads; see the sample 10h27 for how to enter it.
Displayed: 7h19
